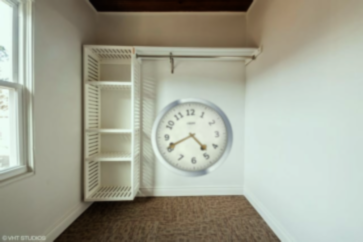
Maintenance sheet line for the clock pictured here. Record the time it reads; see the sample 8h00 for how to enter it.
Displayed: 4h41
